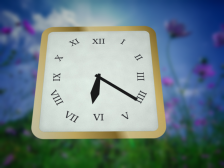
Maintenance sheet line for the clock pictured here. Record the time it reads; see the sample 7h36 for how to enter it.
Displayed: 6h21
